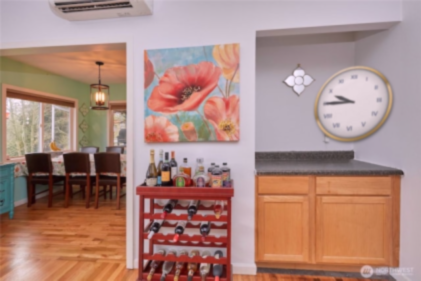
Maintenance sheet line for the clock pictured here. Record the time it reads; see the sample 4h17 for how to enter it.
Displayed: 9h45
